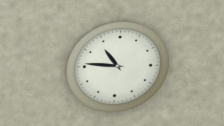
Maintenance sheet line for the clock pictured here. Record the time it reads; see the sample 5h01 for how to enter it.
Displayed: 10h46
